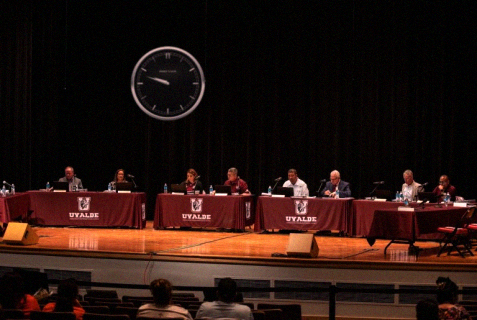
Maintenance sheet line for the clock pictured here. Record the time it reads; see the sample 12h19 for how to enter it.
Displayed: 9h48
